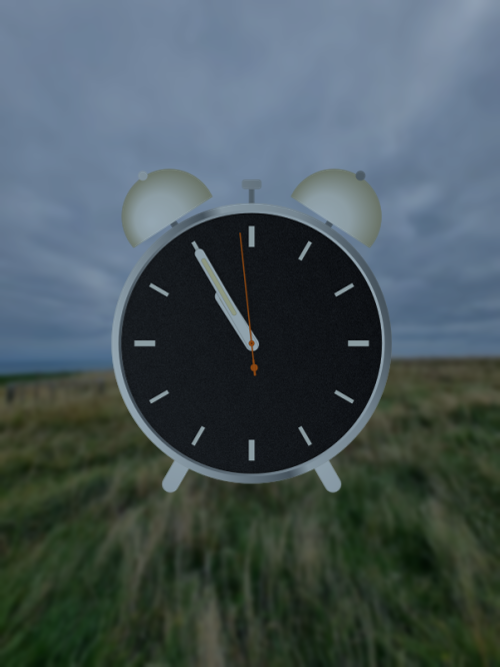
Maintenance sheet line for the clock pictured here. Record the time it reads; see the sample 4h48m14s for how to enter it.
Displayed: 10h54m59s
